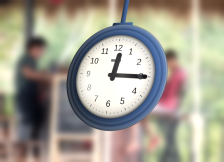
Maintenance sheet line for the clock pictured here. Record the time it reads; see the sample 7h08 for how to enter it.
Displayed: 12h15
